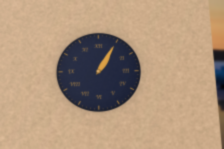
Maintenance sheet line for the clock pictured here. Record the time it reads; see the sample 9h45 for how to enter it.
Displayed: 1h05
